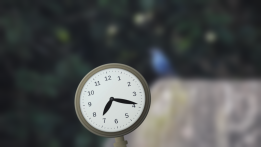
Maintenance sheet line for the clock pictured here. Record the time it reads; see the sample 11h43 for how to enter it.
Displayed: 7h19
